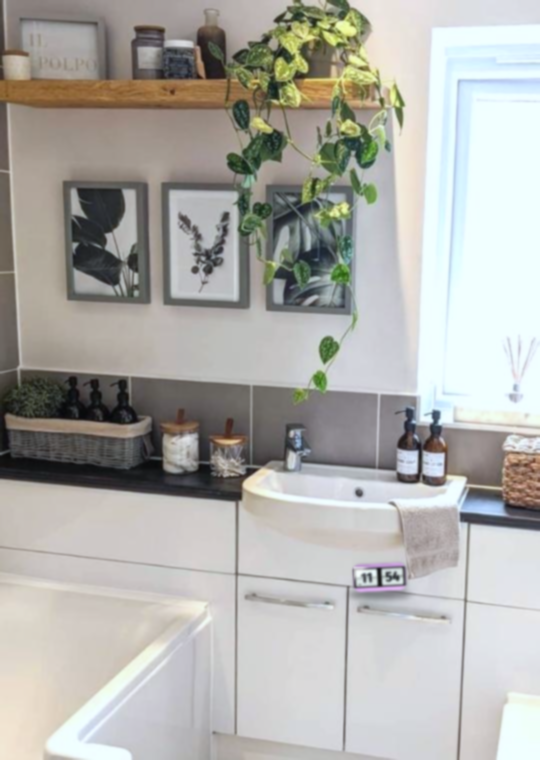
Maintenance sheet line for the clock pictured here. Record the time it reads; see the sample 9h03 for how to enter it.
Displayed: 11h54
